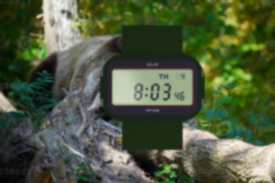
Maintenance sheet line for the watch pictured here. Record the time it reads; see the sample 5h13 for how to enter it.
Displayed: 8h03
